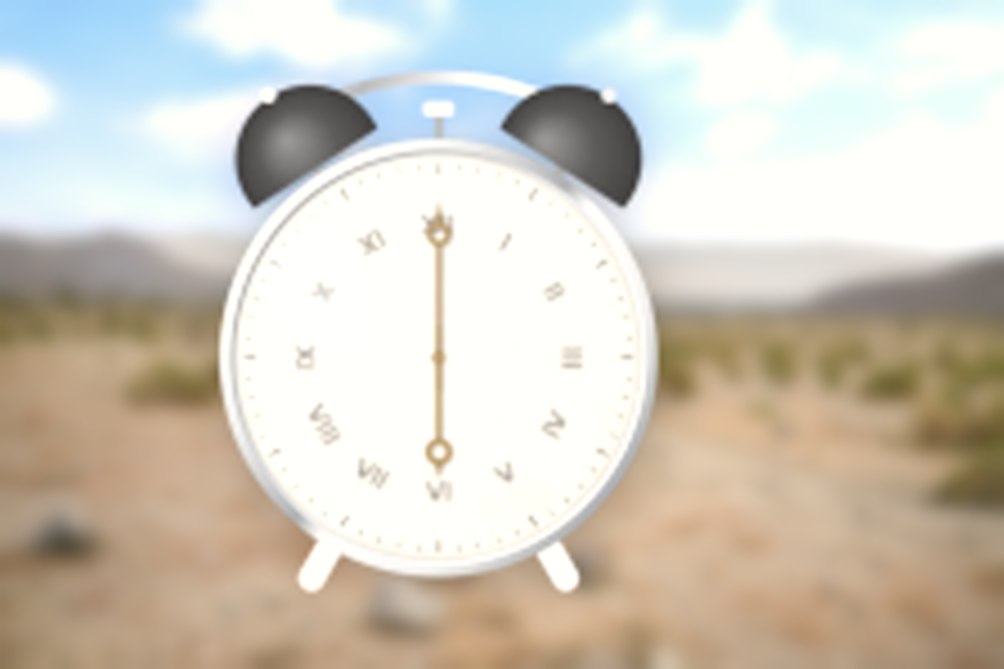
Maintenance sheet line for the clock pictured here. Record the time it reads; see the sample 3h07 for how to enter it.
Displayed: 6h00
